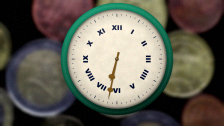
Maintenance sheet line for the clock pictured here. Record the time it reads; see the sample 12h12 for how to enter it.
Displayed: 6h32
